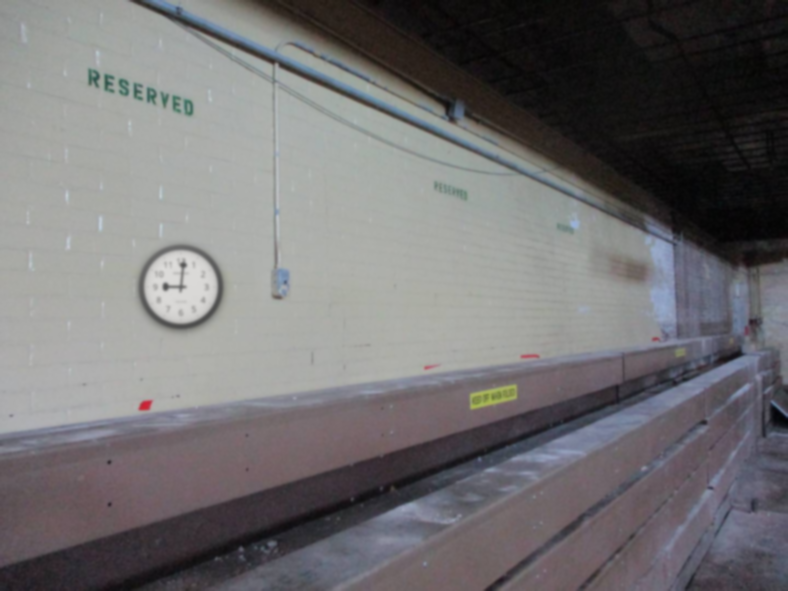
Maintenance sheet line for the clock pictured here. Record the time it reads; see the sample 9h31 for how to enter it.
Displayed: 9h01
